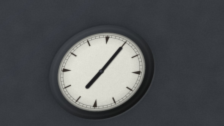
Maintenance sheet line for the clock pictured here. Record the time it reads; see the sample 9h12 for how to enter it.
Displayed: 7h05
